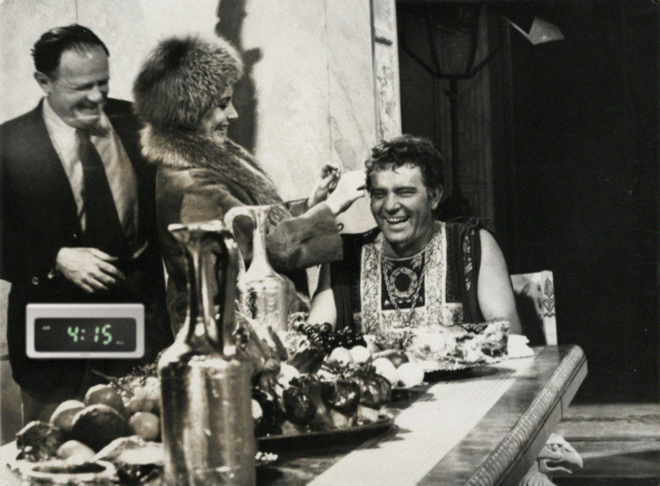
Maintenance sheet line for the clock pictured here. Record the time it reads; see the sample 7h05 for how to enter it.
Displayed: 4h15
